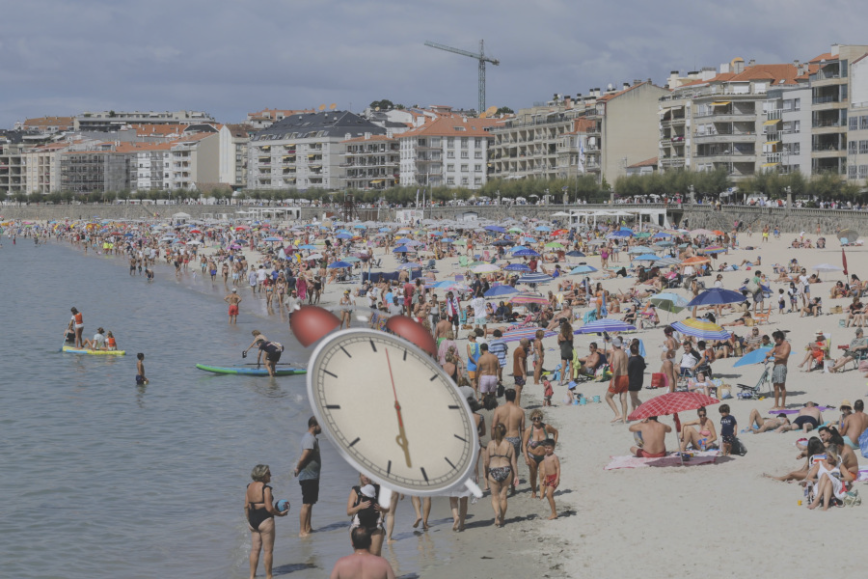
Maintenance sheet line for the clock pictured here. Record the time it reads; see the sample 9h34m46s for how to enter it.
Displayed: 6h32m02s
